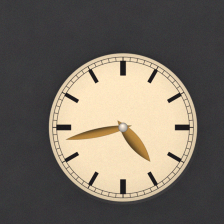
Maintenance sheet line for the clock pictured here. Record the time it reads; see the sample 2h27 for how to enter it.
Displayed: 4h43
